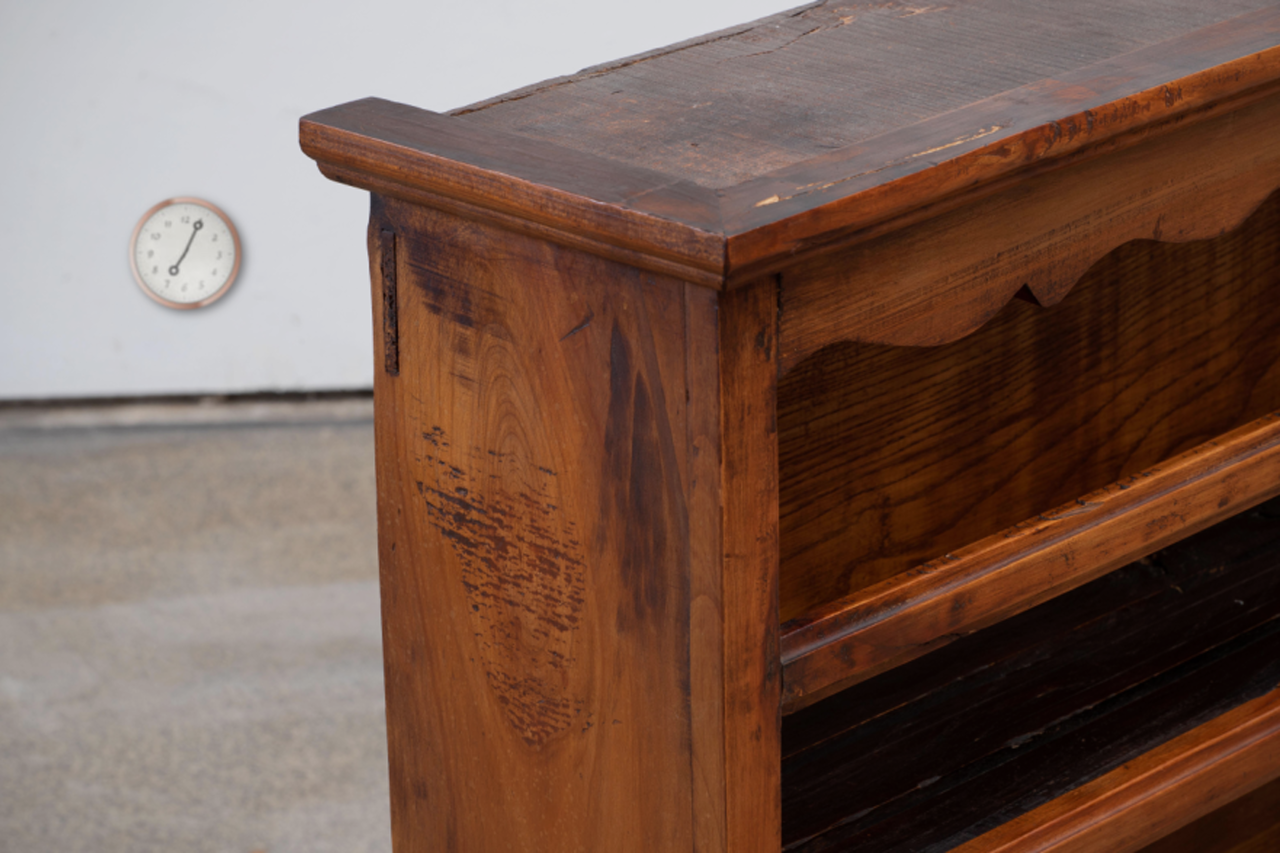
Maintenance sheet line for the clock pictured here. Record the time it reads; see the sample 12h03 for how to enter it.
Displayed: 7h04
